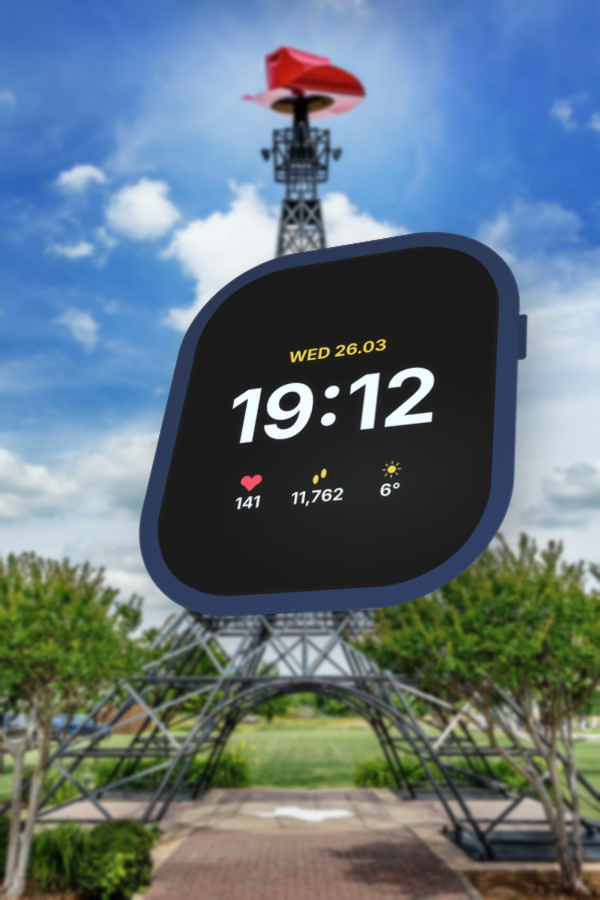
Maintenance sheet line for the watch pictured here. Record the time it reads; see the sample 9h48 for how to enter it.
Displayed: 19h12
